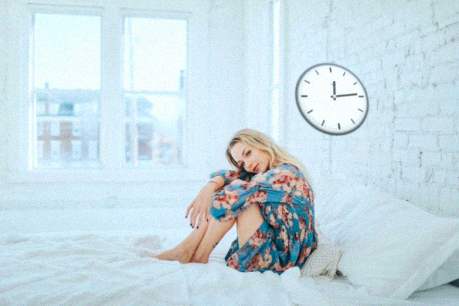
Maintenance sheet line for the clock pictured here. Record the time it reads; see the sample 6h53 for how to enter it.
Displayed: 12h14
